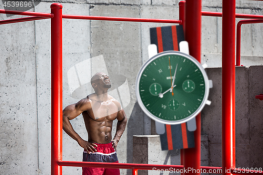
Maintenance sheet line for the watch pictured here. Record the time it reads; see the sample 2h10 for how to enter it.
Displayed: 8h03
